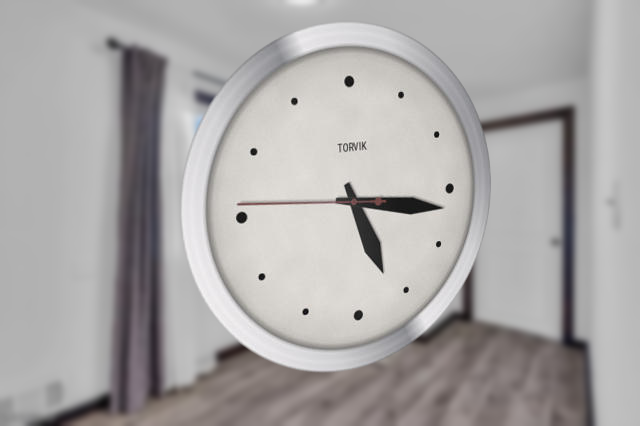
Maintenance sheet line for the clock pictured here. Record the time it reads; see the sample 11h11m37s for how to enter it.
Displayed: 5h16m46s
